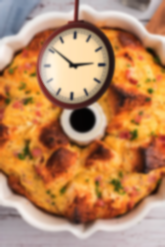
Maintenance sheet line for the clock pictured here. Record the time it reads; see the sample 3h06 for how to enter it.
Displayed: 2h51
